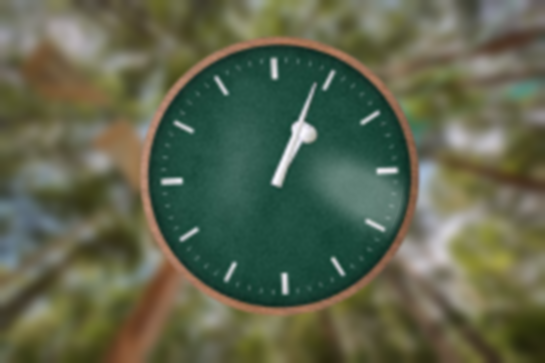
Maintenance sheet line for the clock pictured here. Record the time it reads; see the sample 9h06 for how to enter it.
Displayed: 1h04
